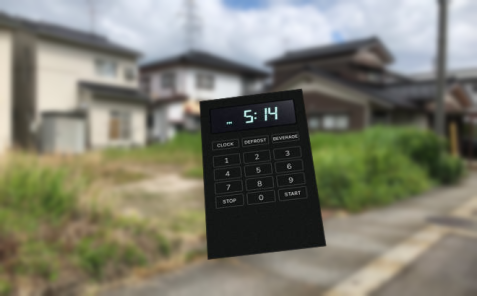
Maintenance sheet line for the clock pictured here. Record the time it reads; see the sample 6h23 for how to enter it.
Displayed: 5h14
